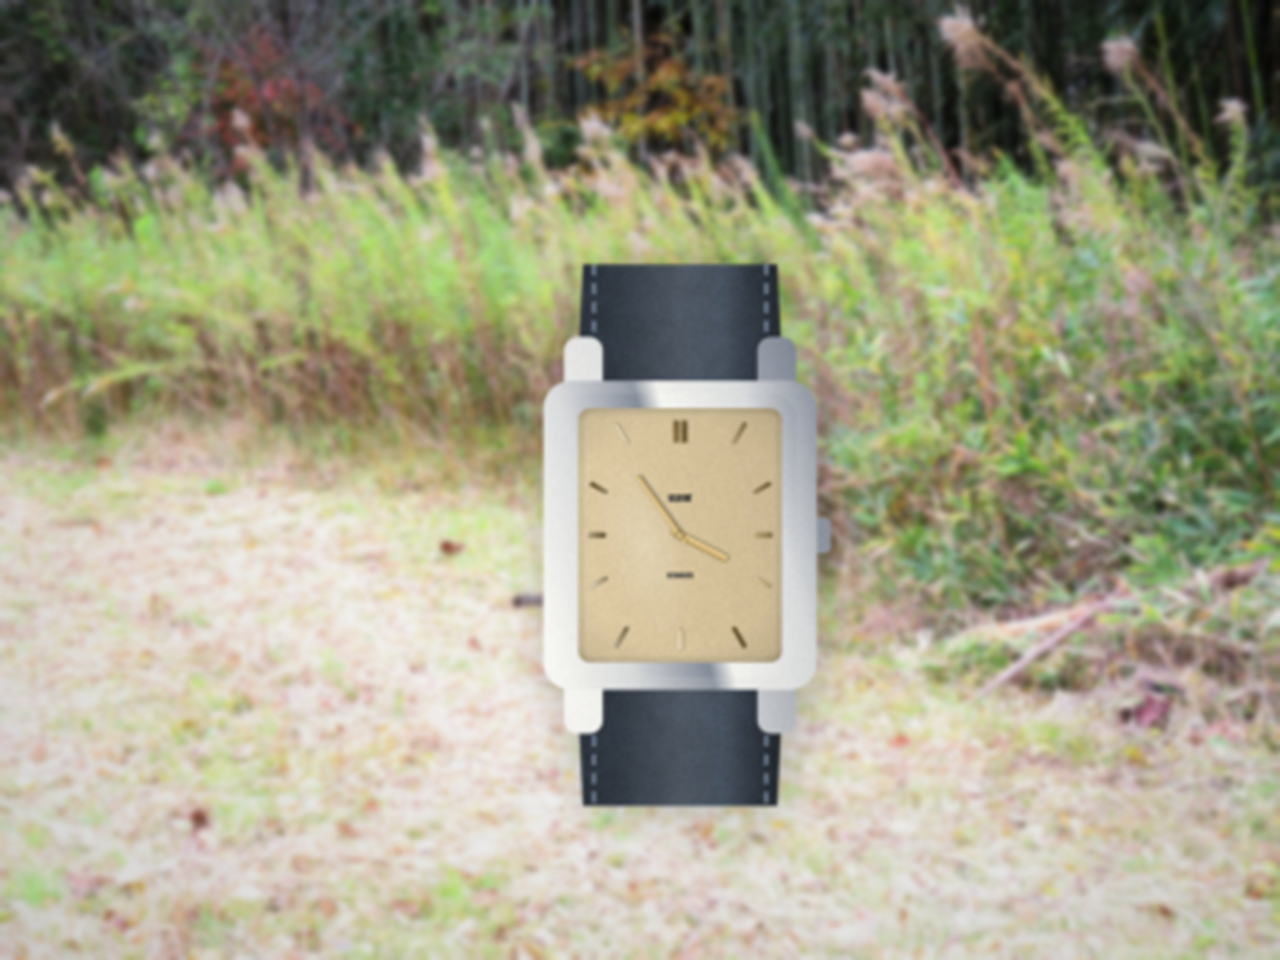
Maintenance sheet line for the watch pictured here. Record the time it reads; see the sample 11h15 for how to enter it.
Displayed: 3h54
